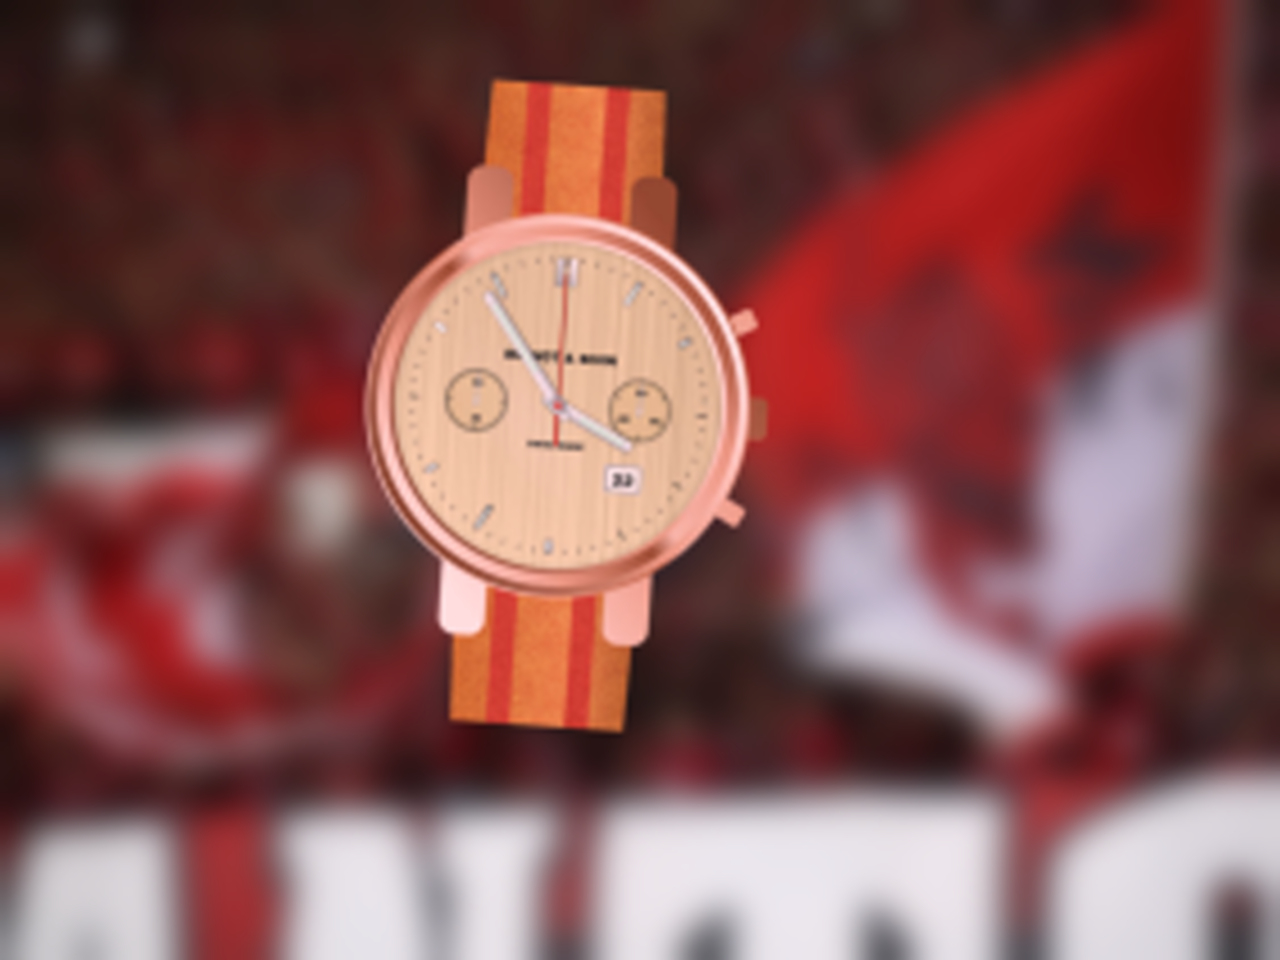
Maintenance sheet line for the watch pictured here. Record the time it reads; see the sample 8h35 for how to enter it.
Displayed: 3h54
